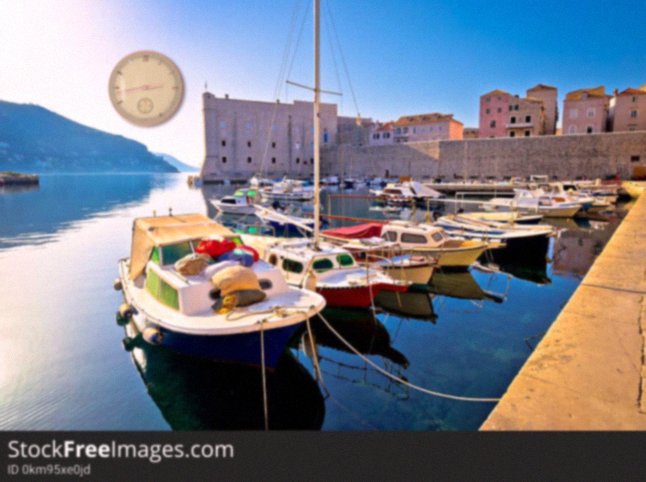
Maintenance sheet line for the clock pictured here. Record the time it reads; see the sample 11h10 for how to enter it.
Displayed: 2h43
